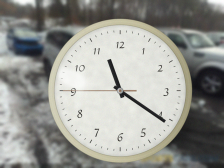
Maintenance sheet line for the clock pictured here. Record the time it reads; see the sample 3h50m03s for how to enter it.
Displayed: 11h20m45s
